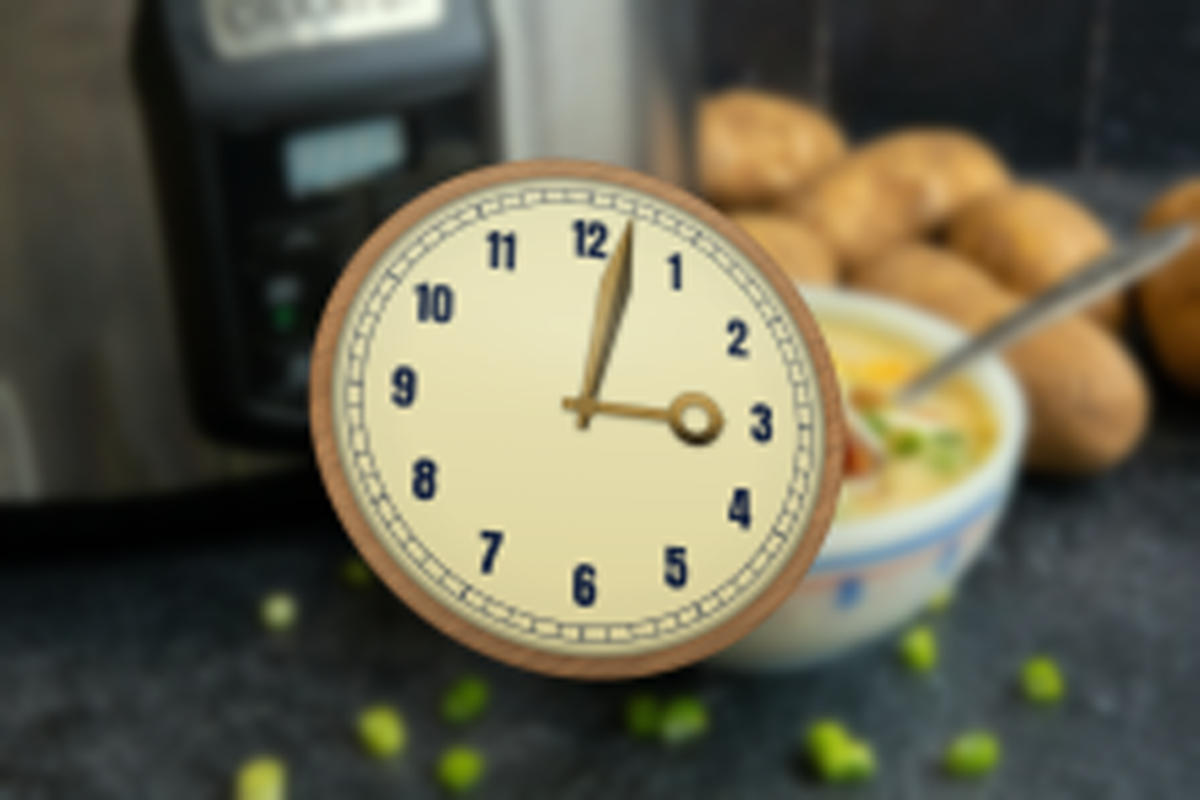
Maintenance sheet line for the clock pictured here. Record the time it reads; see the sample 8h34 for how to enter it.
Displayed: 3h02
